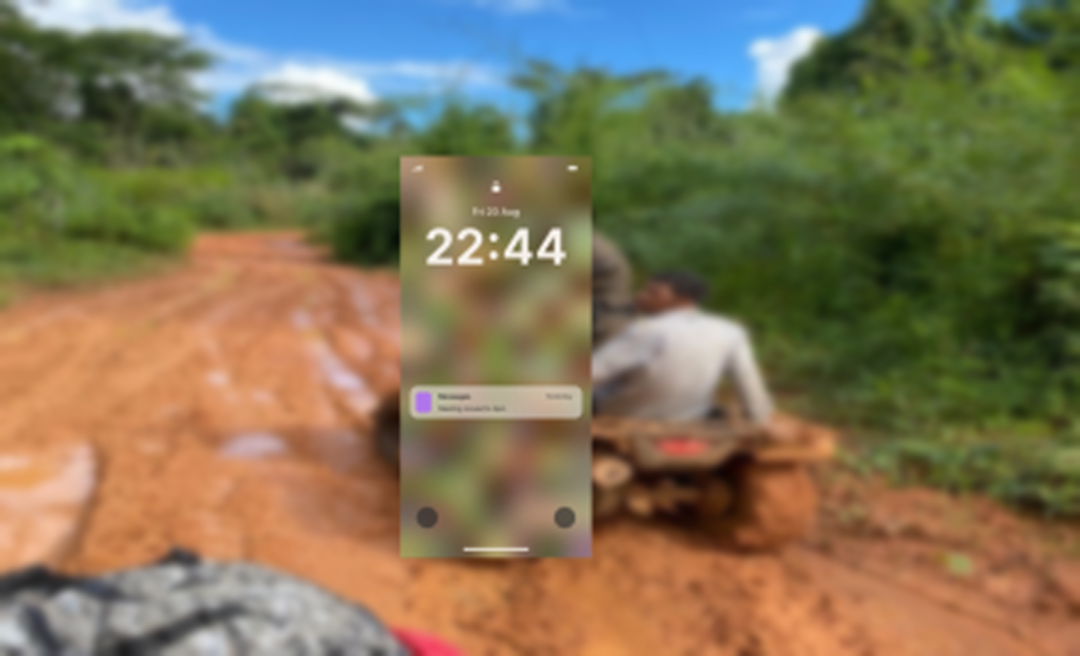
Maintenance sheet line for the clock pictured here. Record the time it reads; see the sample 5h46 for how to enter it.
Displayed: 22h44
